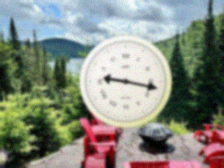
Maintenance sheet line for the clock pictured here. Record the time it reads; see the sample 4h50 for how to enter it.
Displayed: 9h17
